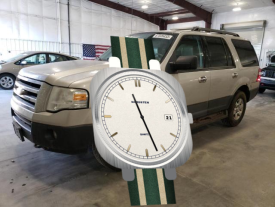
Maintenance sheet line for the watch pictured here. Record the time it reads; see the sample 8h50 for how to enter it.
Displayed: 11h27
